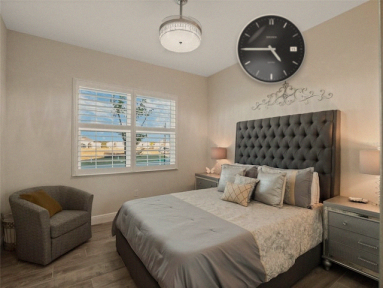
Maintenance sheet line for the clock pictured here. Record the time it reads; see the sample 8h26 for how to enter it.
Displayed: 4h45
